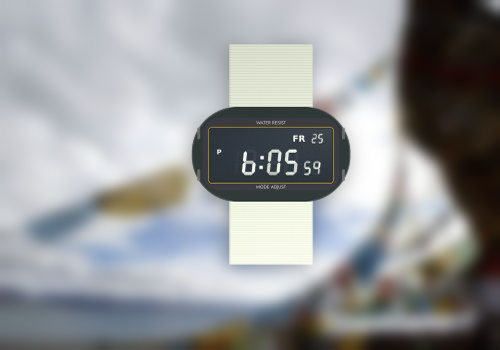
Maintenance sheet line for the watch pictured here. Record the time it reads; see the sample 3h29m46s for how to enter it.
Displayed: 6h05m59s
